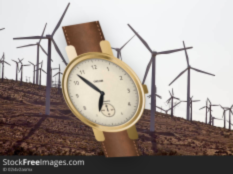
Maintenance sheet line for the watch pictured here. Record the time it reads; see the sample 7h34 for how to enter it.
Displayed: 6h53
